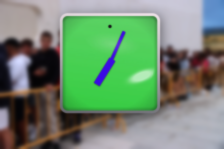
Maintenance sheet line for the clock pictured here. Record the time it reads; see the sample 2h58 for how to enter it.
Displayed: 7h04
